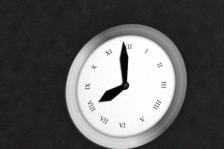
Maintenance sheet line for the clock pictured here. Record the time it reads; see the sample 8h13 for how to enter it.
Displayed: 7h59
